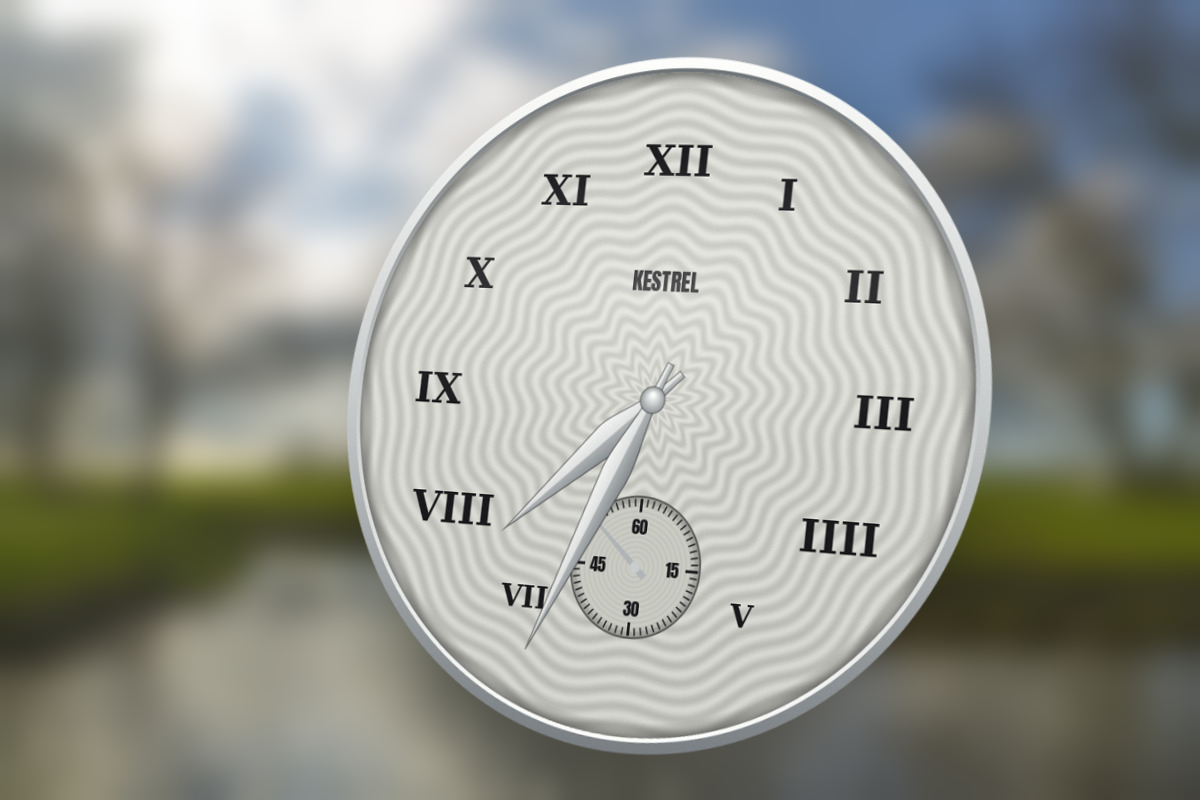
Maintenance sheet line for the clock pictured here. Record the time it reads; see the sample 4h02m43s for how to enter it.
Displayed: 7h33m52s
